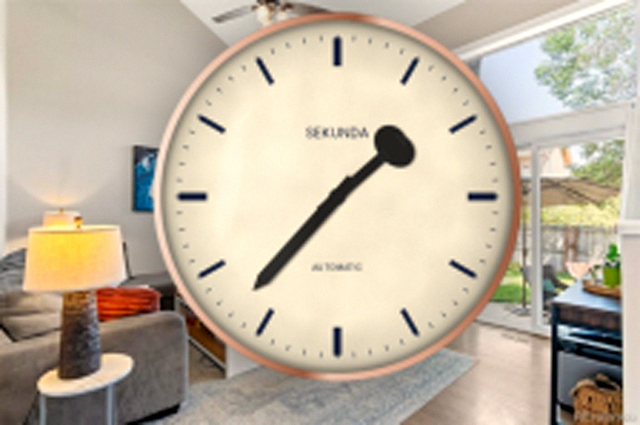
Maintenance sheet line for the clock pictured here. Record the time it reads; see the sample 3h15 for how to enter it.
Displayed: 1h37
